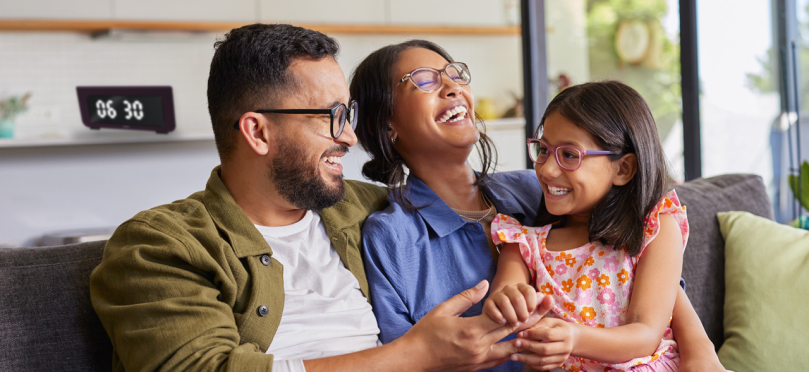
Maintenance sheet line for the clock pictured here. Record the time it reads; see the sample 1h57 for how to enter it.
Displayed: 6h30
